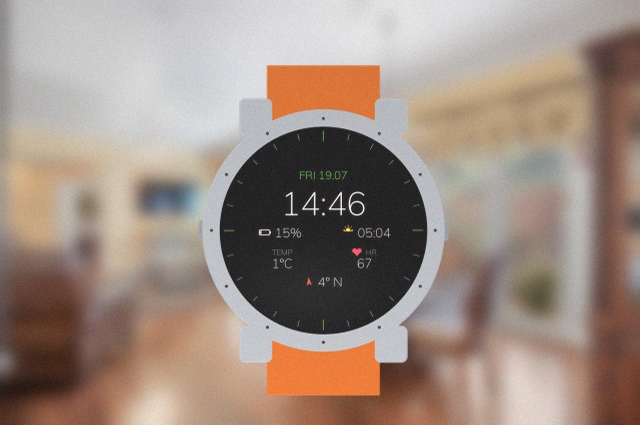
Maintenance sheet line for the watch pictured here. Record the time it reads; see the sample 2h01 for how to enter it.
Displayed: 14h46
